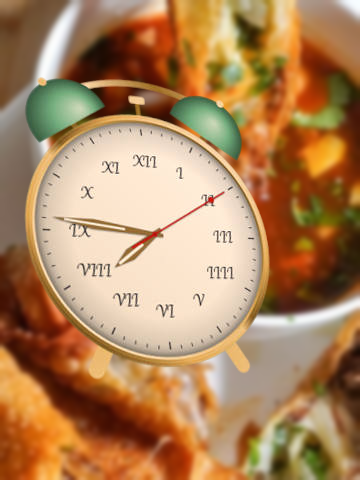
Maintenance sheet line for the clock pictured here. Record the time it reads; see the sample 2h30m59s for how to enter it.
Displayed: 7h46m10s
